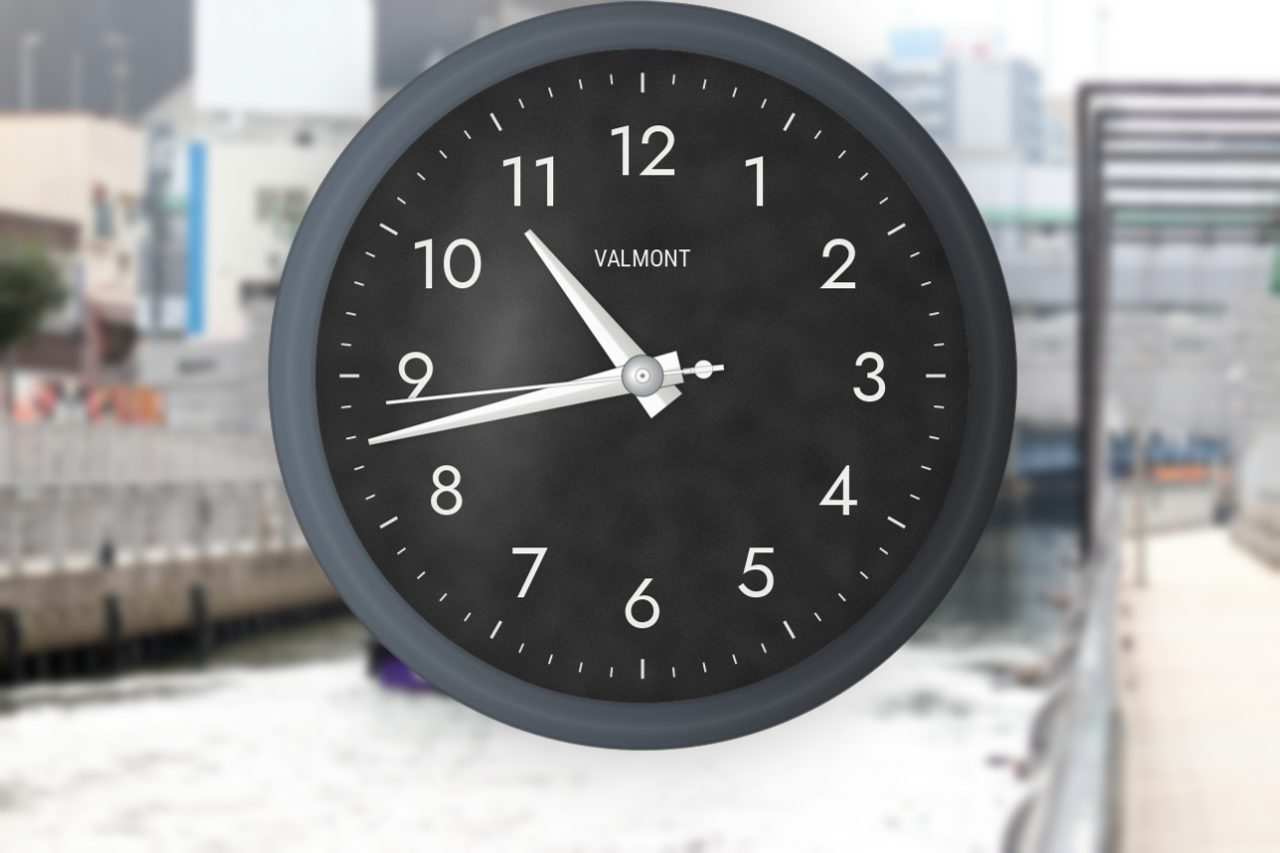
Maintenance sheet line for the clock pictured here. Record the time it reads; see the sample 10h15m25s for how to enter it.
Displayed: 10h42m44s
